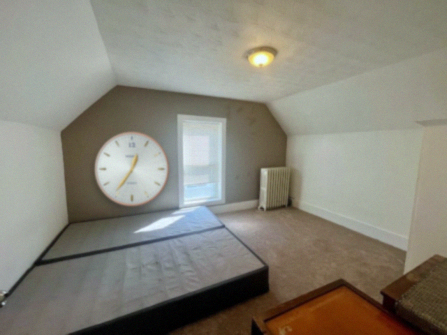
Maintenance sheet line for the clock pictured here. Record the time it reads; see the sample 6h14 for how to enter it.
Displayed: 12h36
